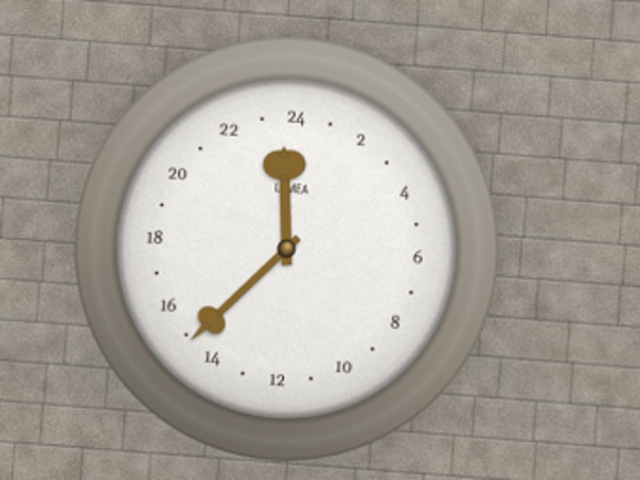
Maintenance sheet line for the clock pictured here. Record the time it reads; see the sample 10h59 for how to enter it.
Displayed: 23h37
